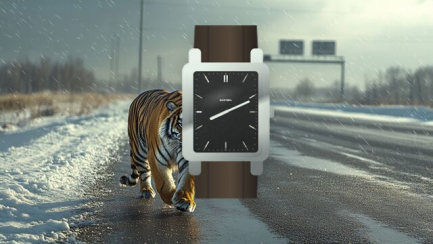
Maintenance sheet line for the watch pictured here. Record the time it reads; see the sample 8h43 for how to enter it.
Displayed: 8h11
